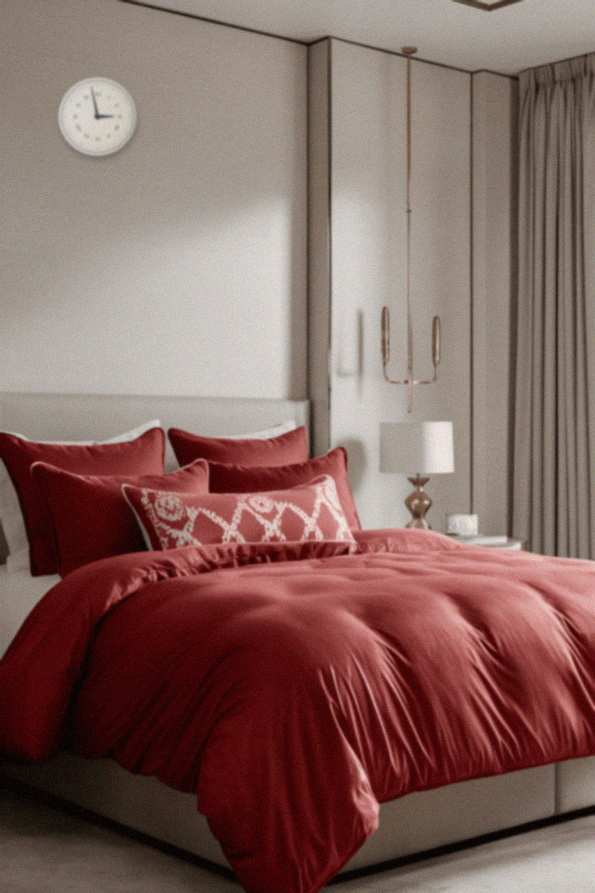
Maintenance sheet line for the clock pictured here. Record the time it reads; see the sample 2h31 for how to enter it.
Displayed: 2h58
